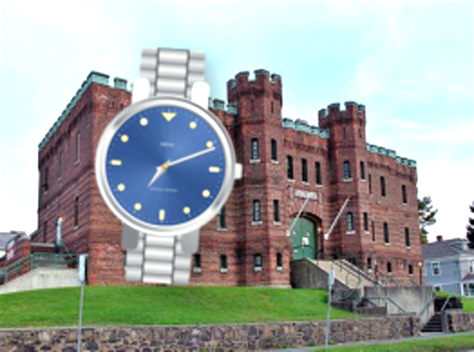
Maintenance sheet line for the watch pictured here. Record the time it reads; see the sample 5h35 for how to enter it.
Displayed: 7h11
